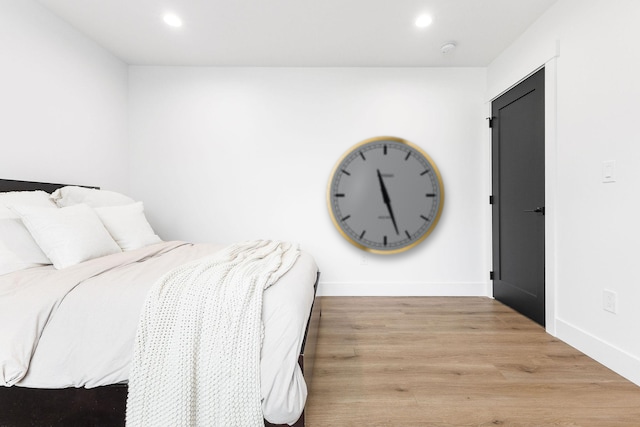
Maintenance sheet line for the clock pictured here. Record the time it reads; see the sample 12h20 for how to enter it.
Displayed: 11h27
